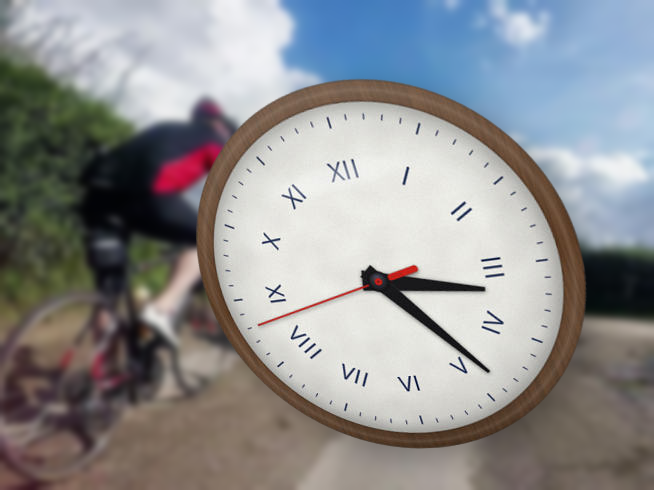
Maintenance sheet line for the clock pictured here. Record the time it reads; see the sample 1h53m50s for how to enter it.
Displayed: 3h23m43s
